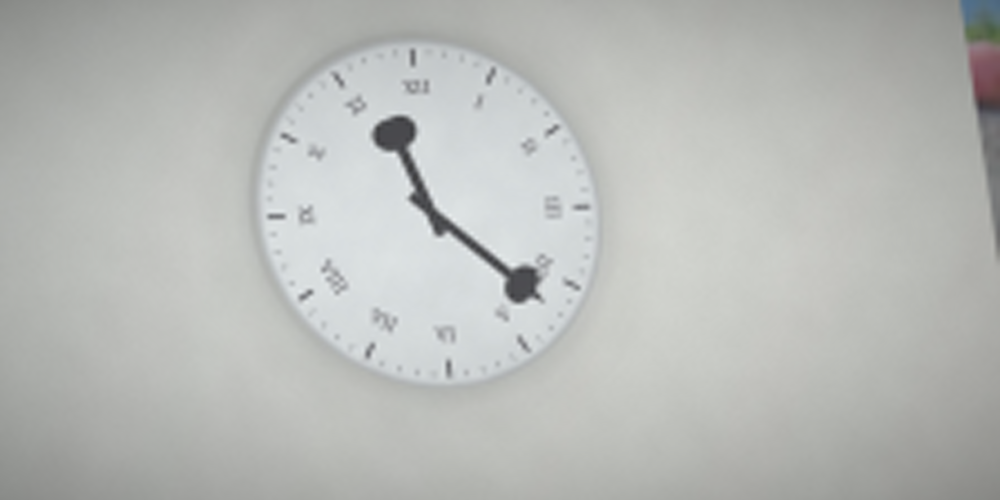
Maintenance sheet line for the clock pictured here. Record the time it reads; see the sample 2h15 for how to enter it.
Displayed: 11h22
